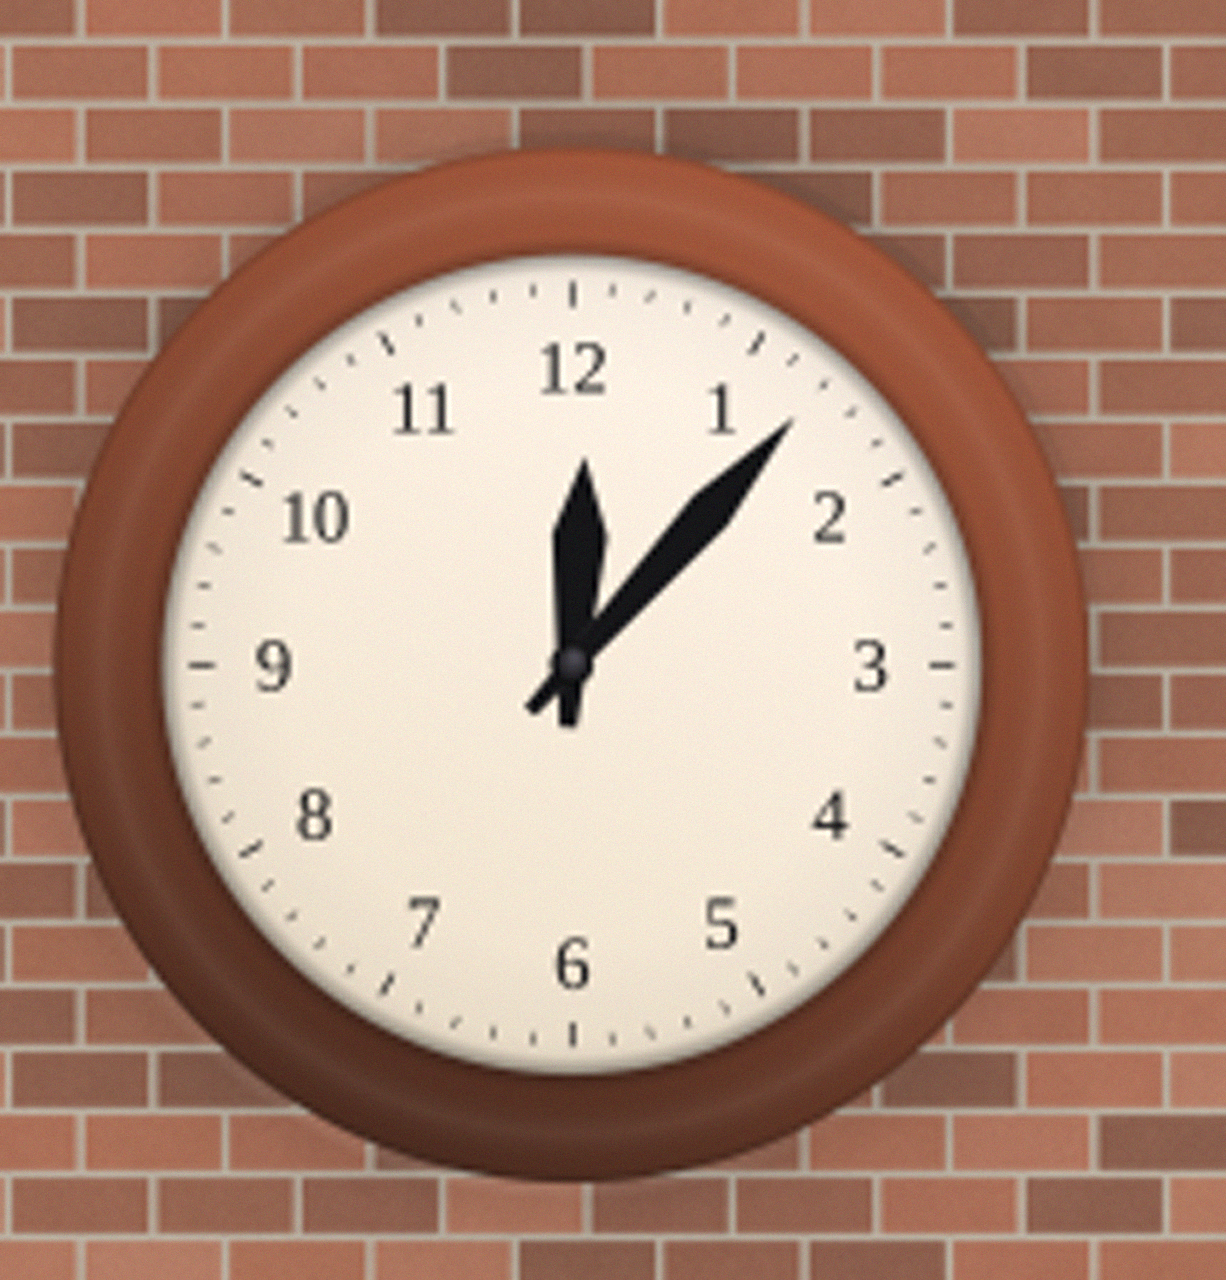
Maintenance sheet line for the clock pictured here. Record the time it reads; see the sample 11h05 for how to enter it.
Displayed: 12h07
